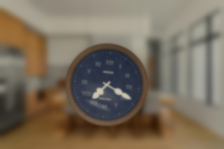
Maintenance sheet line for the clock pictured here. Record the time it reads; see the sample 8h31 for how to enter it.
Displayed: 7h19
